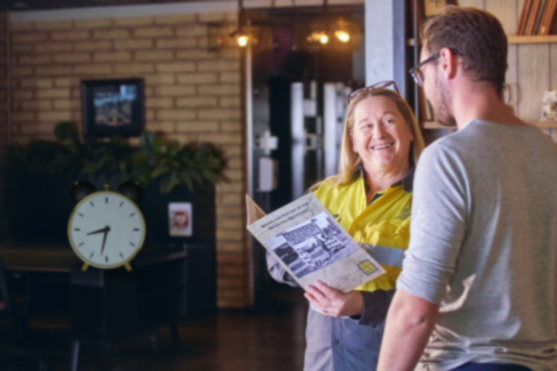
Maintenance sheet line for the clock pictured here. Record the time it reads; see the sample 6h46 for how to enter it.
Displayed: 8h32
